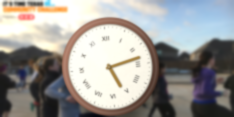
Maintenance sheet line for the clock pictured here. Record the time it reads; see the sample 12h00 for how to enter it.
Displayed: 5h13
